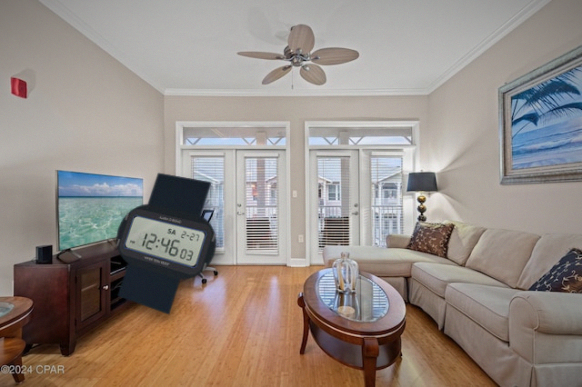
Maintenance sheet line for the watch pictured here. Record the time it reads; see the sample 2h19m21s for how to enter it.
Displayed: 12h46m03s
